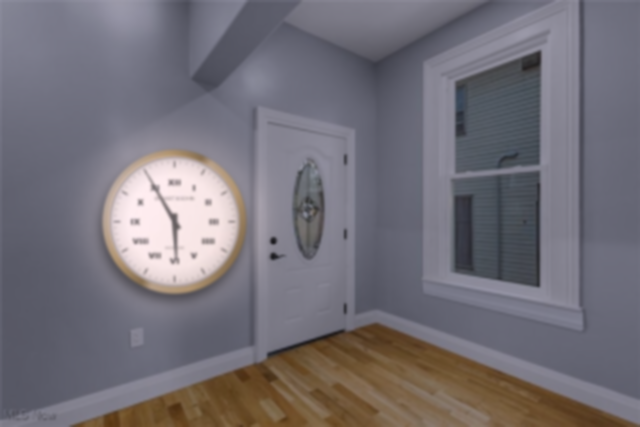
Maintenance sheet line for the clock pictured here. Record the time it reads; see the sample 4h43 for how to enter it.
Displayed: 5h55
